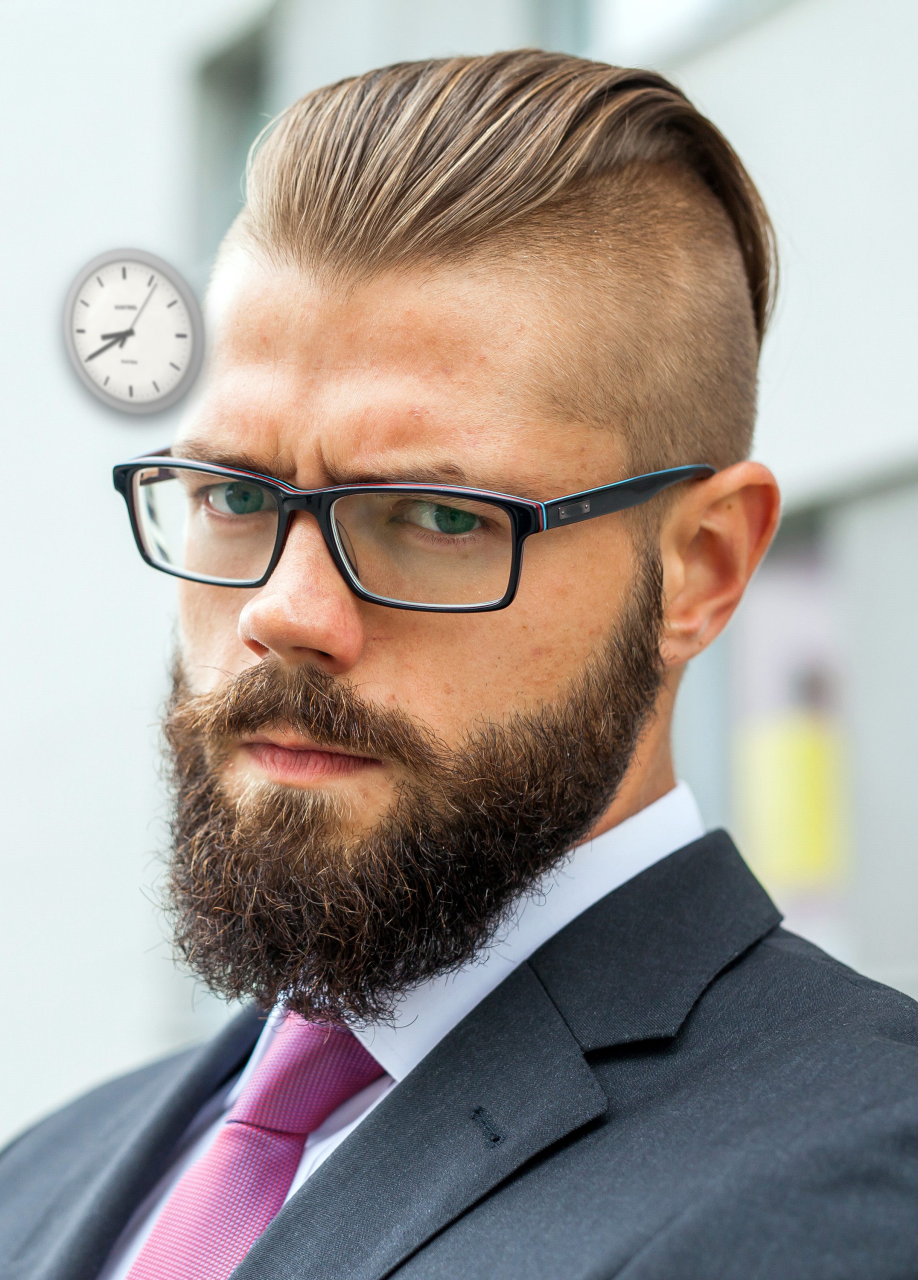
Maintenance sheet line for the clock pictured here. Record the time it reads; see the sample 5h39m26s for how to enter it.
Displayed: 8h40m06s
